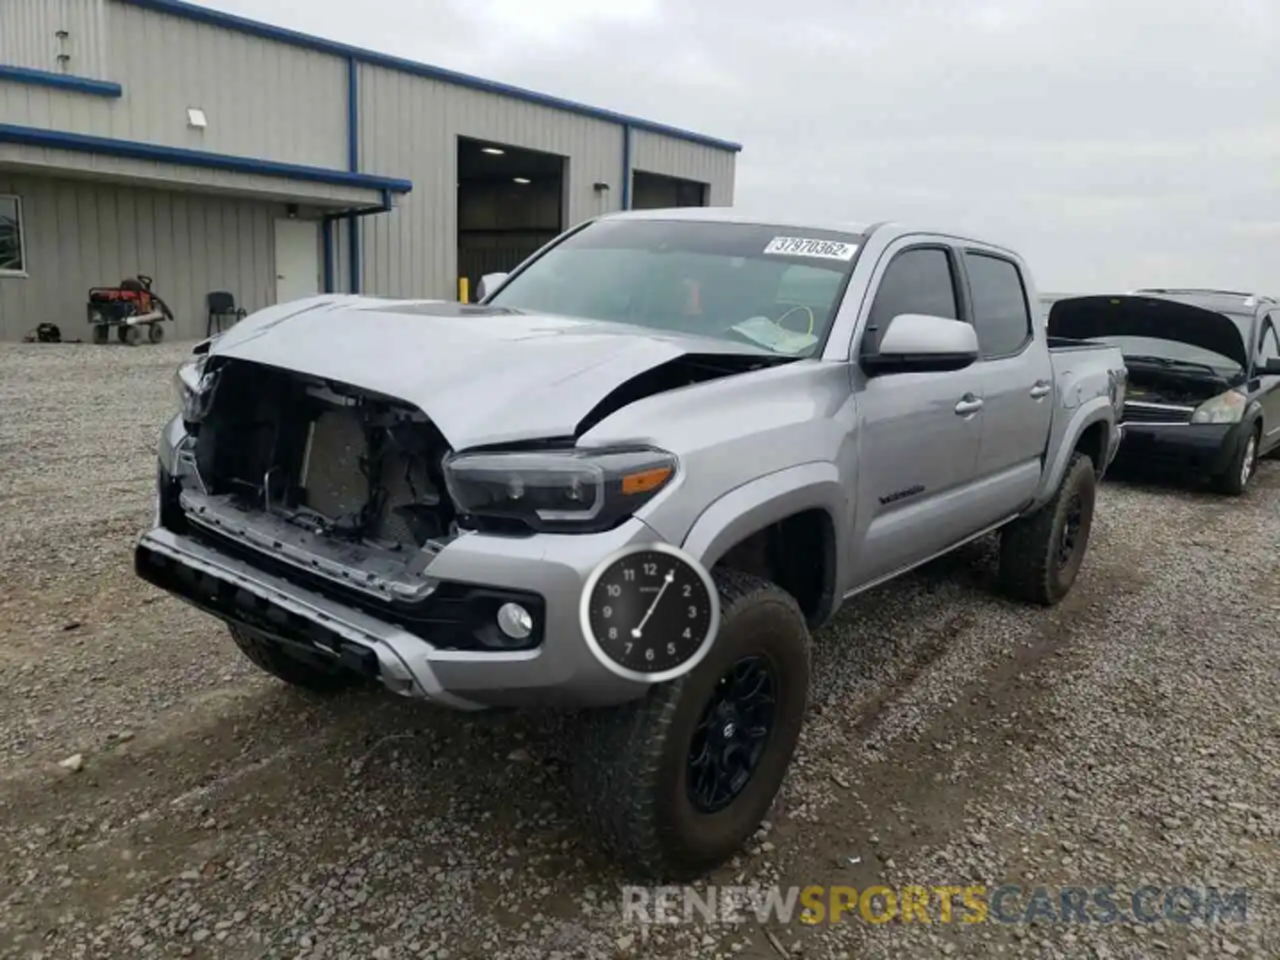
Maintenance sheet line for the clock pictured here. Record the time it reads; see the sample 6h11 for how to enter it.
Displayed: 7h05
